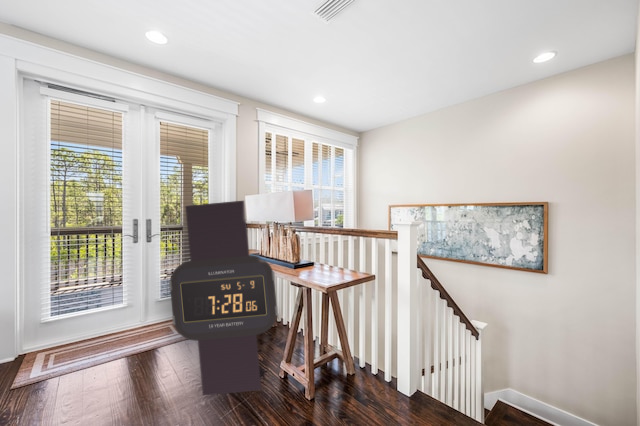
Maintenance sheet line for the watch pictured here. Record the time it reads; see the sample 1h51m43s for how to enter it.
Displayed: 7h28m06s
